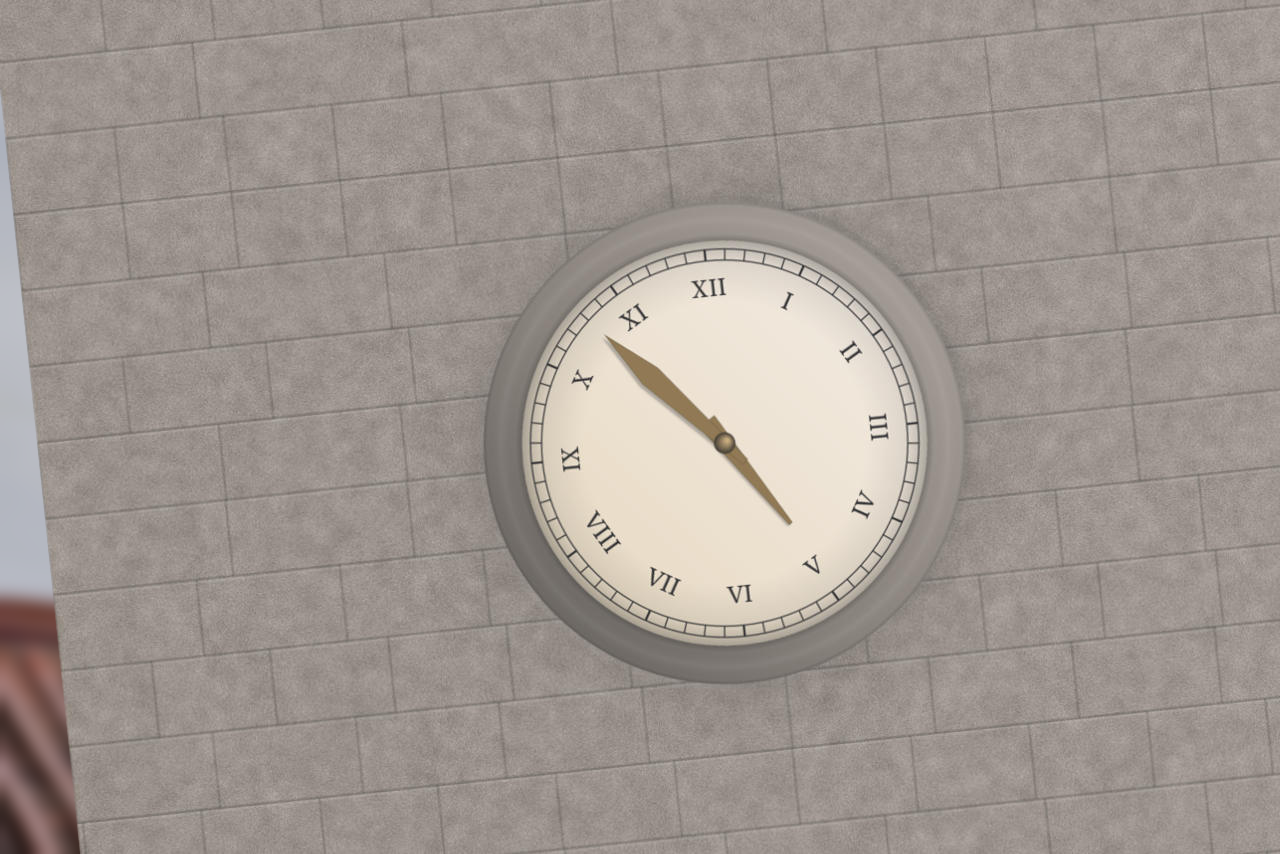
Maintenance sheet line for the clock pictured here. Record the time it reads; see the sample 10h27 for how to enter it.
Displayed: 4h53
